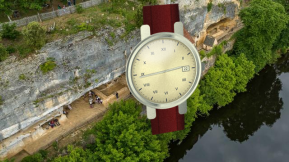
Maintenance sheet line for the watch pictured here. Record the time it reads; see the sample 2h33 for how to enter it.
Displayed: 2h44
